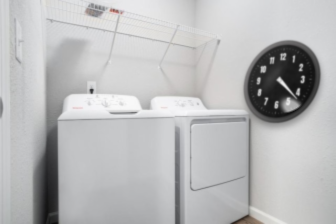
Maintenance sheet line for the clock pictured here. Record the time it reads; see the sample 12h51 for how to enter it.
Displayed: 4h22
